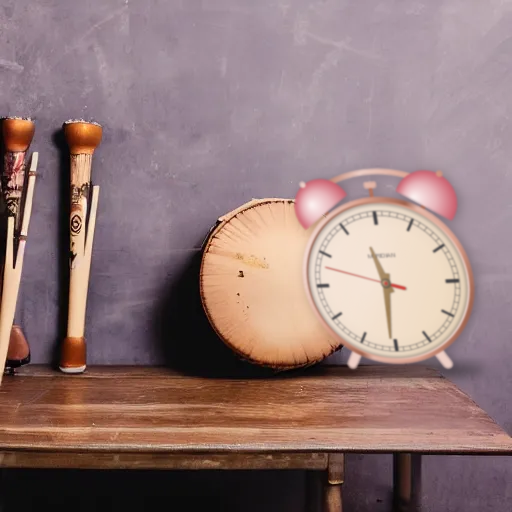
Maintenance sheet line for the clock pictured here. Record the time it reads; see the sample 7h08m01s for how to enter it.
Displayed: 11h30m48s
